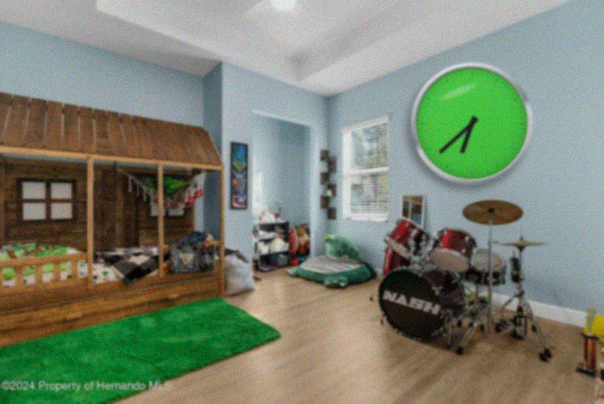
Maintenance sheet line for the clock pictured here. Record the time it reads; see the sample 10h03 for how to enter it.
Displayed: 6h38
